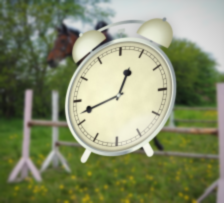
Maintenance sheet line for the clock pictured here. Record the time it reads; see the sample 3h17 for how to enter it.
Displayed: 12h42
